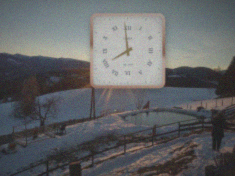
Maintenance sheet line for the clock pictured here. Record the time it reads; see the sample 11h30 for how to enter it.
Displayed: 7h59
